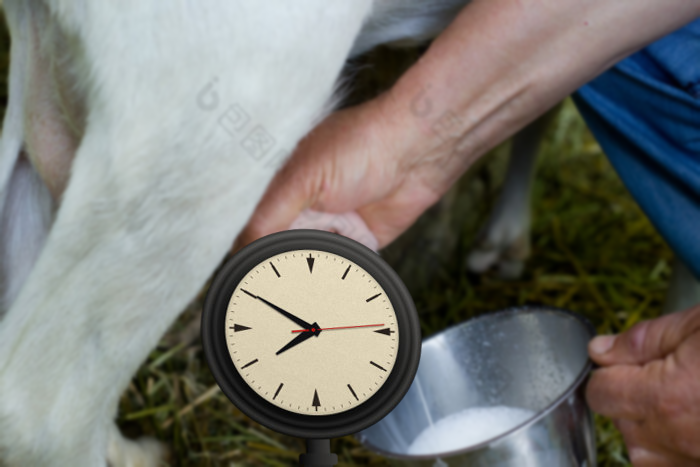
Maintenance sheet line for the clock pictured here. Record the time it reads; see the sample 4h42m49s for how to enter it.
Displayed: 7h50m14s
